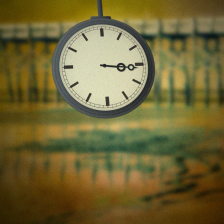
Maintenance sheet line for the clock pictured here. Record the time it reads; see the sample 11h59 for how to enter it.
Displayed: 3h16
